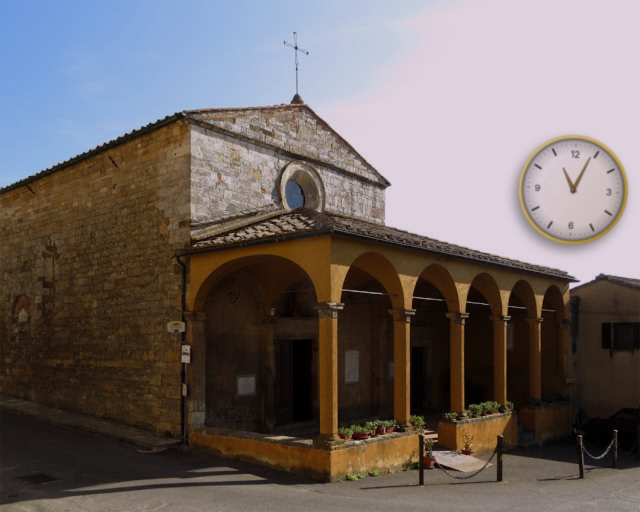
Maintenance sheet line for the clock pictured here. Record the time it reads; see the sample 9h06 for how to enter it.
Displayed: 11h04
